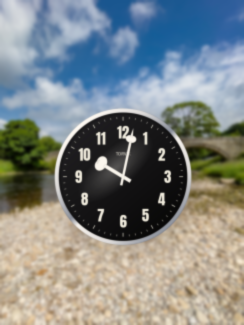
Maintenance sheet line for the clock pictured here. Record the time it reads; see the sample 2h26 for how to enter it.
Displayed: 10h02
